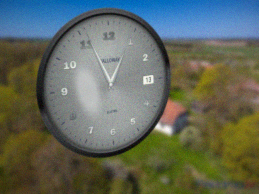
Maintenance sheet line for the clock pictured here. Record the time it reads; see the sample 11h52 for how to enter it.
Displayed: 12h56
